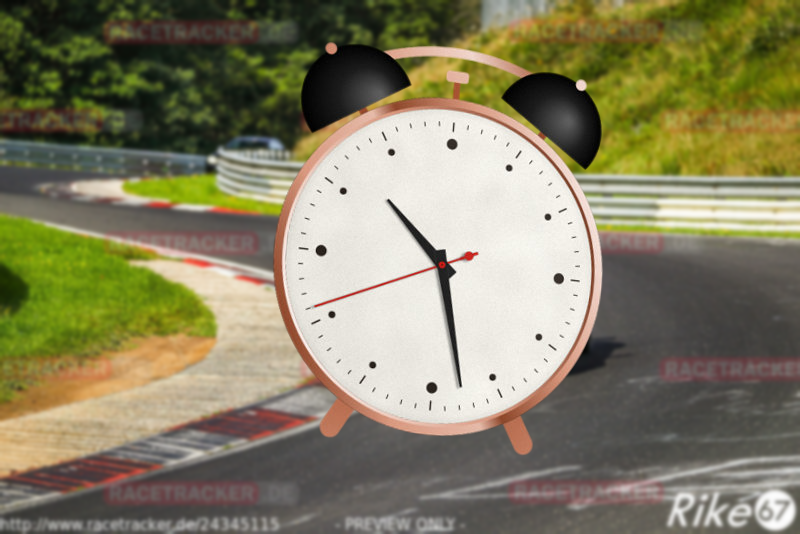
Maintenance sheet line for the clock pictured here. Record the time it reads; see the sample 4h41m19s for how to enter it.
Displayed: 10h27m41s
